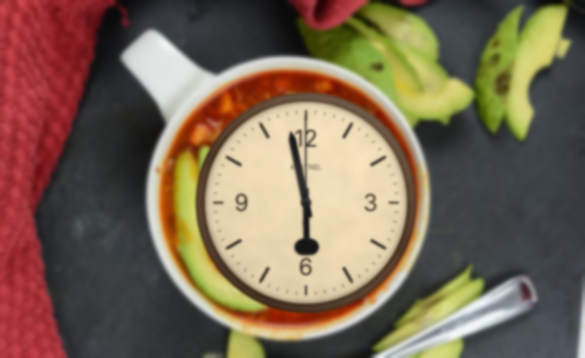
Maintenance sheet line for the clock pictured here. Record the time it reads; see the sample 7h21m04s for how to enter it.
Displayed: 5h58m00s
